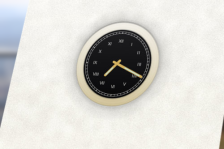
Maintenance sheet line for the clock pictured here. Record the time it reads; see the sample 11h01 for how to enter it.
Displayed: 7h19
